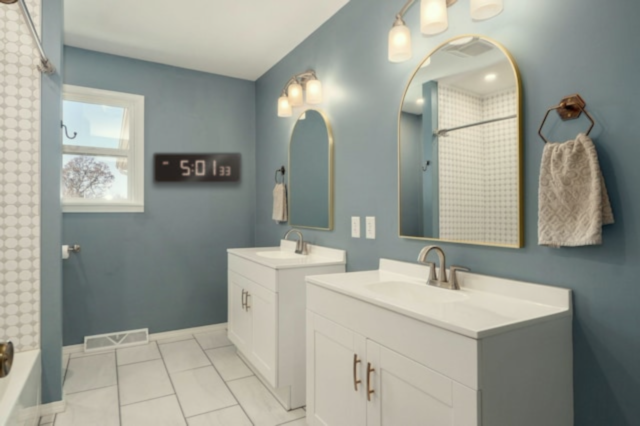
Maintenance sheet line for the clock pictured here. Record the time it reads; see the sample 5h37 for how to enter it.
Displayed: 5h01
